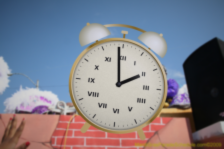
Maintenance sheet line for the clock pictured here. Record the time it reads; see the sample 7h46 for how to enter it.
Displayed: 1h59
